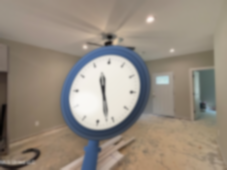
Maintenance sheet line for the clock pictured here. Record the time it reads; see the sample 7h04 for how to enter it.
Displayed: 11h27
